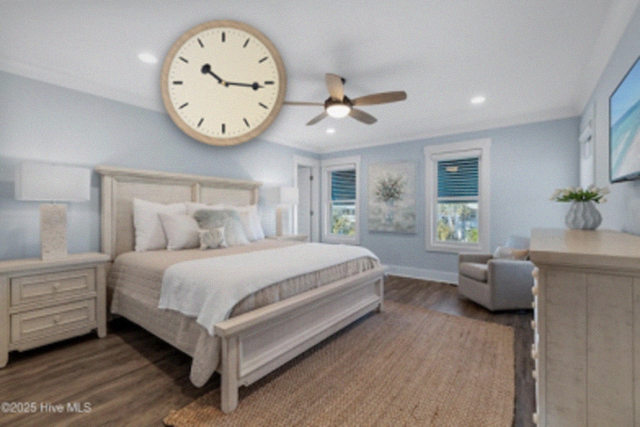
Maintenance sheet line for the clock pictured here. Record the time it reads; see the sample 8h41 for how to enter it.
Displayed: 10h16
